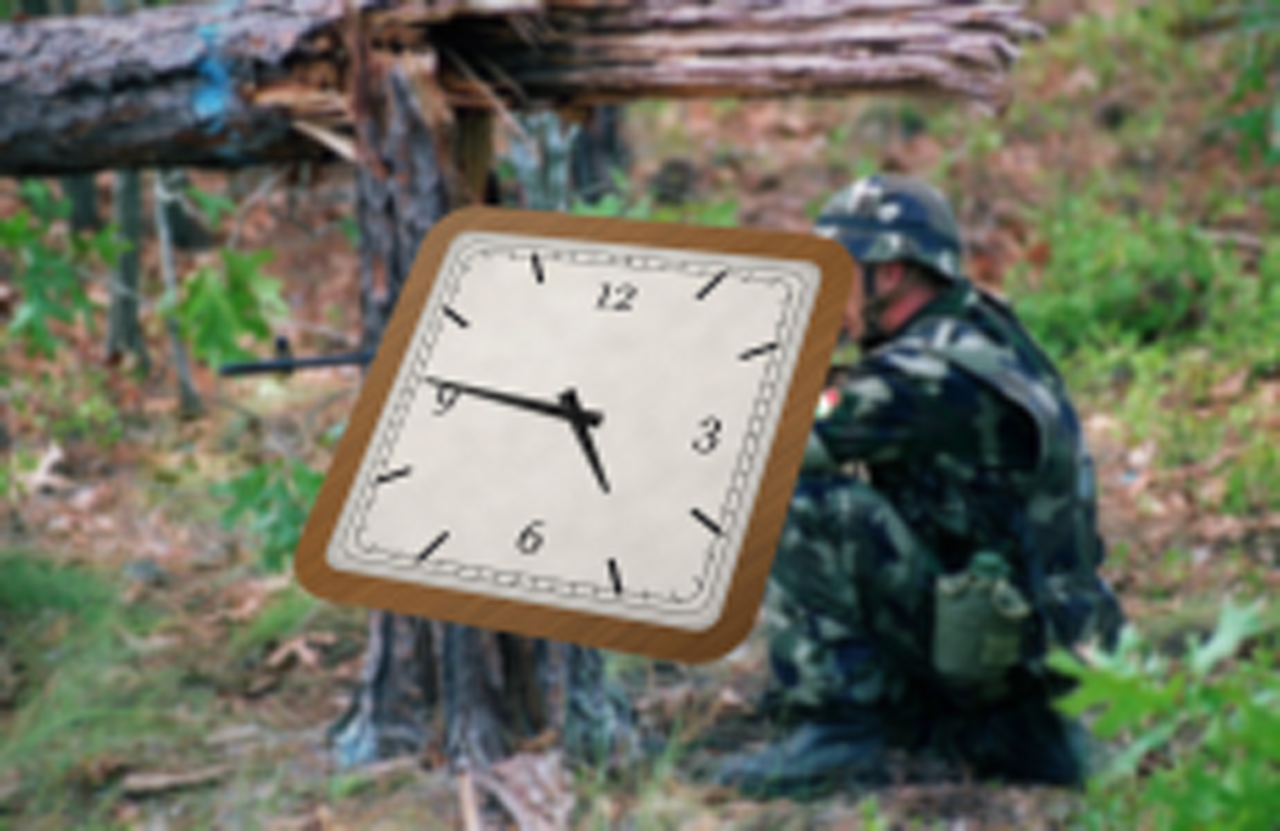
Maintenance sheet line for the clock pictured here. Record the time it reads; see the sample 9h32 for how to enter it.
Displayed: 4h46
